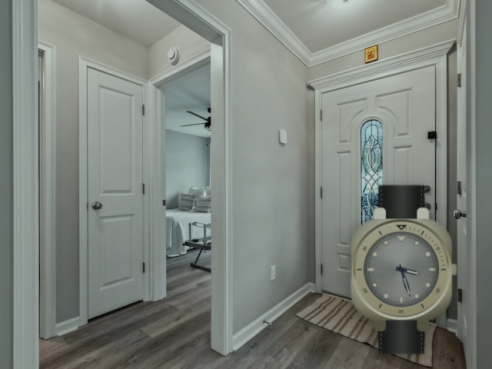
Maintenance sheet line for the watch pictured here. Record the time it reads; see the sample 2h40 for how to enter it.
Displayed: 3h27
